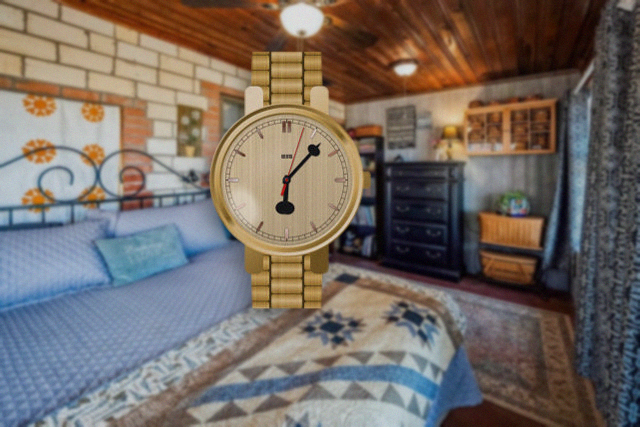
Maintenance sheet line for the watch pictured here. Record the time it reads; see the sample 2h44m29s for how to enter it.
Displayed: 6h07m03s
